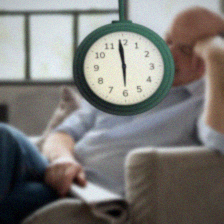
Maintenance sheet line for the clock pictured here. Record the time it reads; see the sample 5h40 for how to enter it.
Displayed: 5h59
